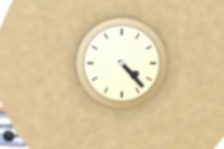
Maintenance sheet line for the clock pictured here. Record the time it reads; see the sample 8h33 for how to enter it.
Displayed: 4h23
